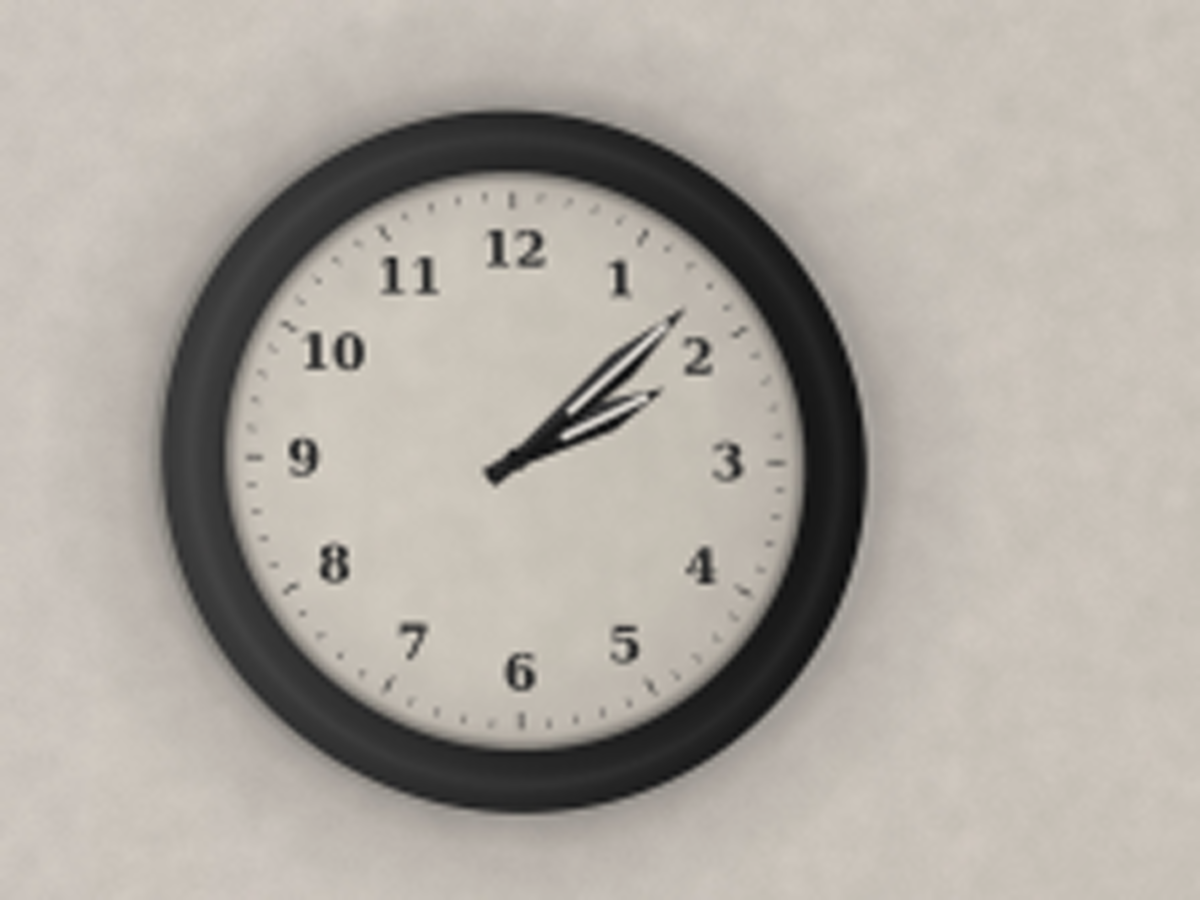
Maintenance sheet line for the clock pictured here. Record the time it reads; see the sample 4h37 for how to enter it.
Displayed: 2h08
